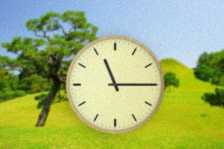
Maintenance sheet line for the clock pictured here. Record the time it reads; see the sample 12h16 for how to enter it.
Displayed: 11h15
